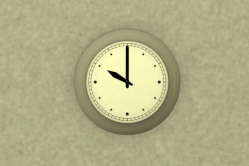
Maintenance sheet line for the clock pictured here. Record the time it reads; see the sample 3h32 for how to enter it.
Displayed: 10h00
